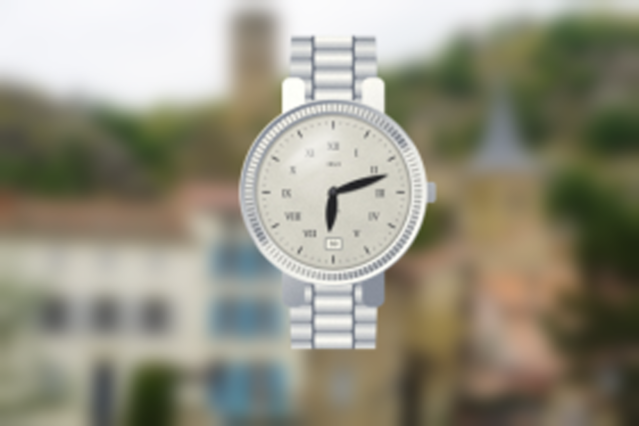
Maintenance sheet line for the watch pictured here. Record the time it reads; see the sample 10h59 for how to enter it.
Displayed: 6h12
